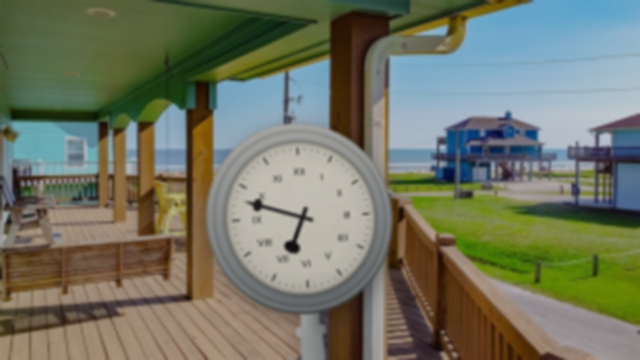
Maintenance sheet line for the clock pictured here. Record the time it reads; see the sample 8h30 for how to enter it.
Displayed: 6h48
